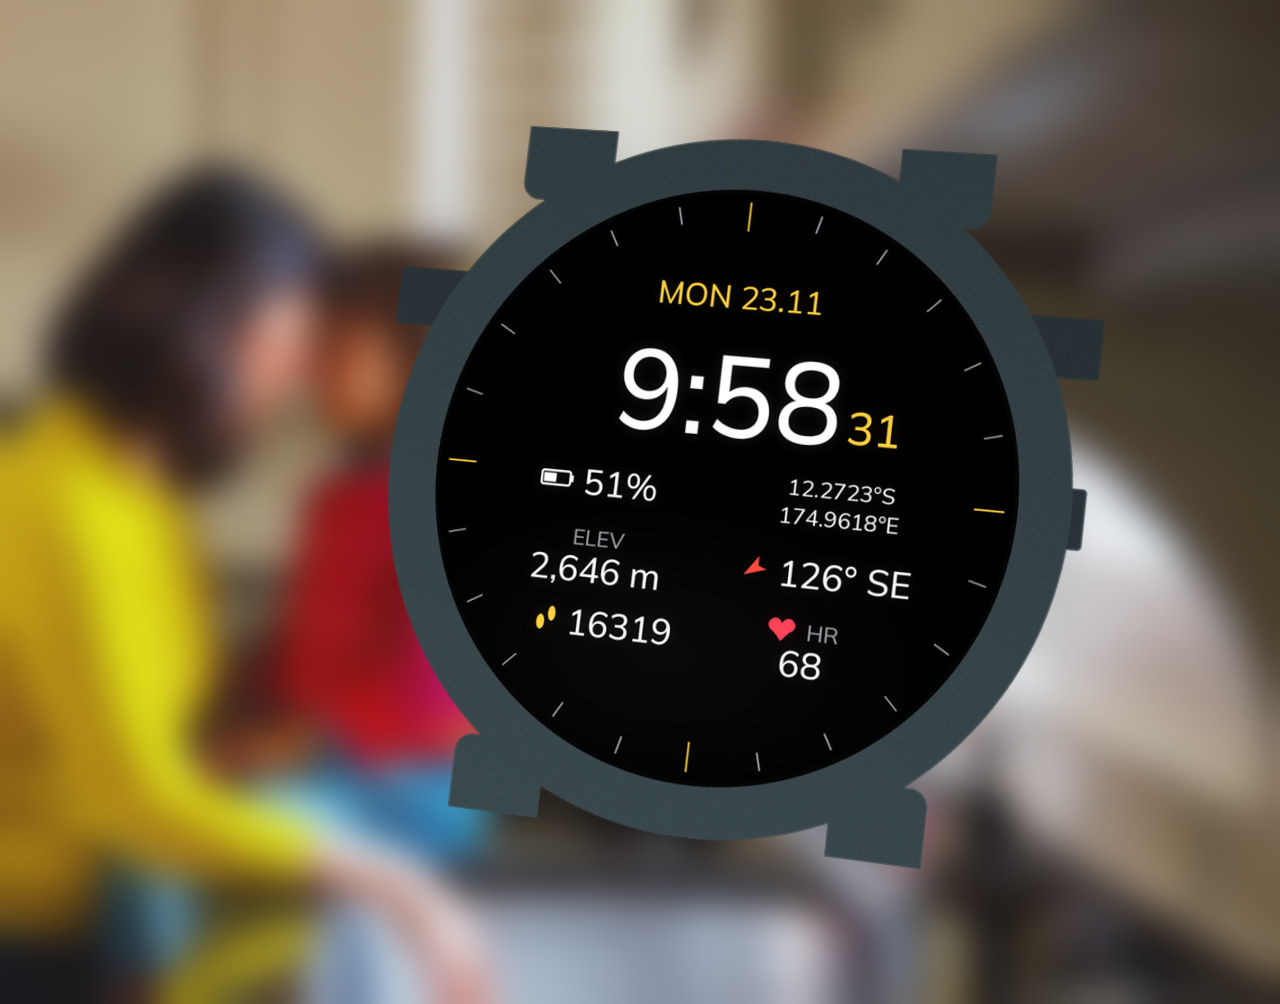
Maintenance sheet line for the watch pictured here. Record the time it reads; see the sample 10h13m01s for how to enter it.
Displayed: 9h58m31s
